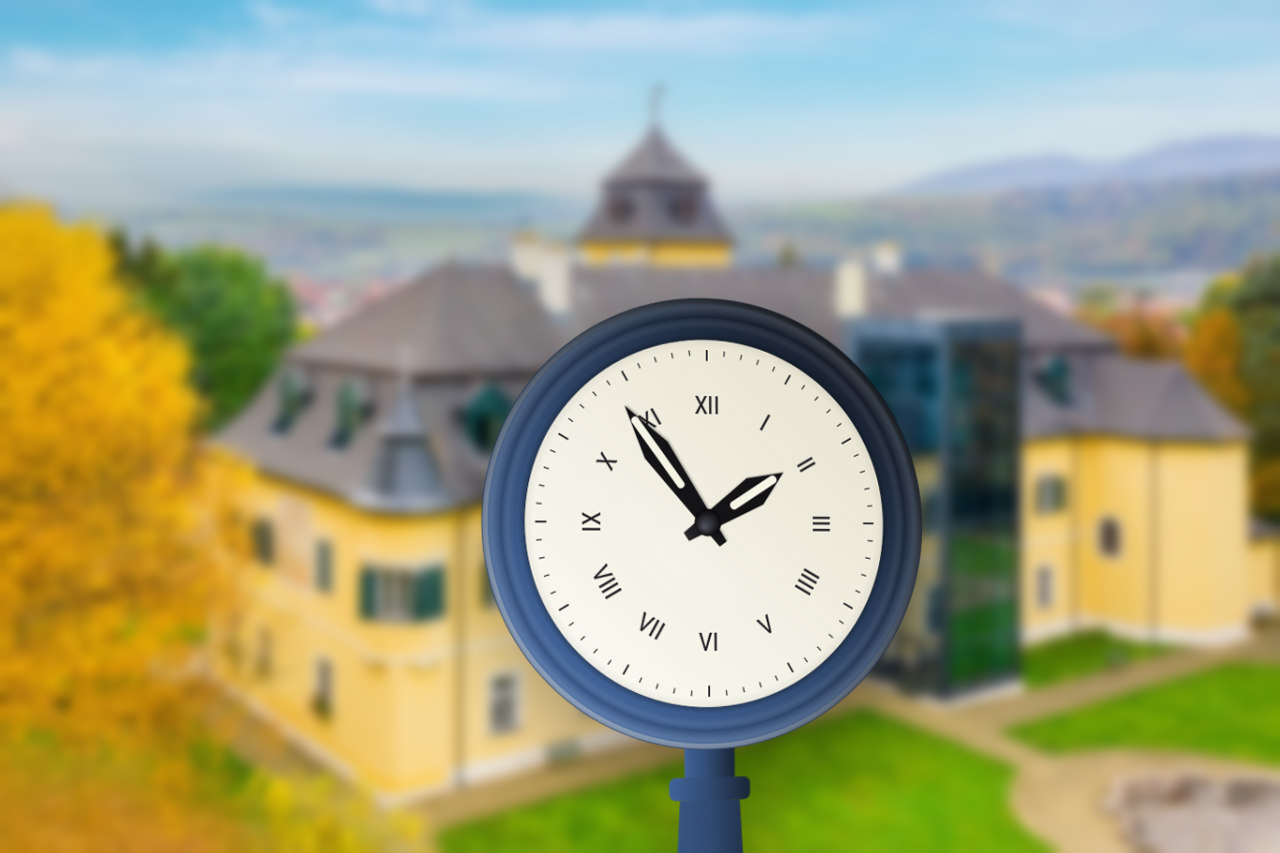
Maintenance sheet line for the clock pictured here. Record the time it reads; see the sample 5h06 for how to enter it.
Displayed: 1h54
